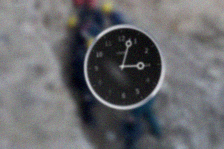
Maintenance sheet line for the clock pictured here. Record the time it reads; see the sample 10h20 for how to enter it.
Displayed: 3h03
